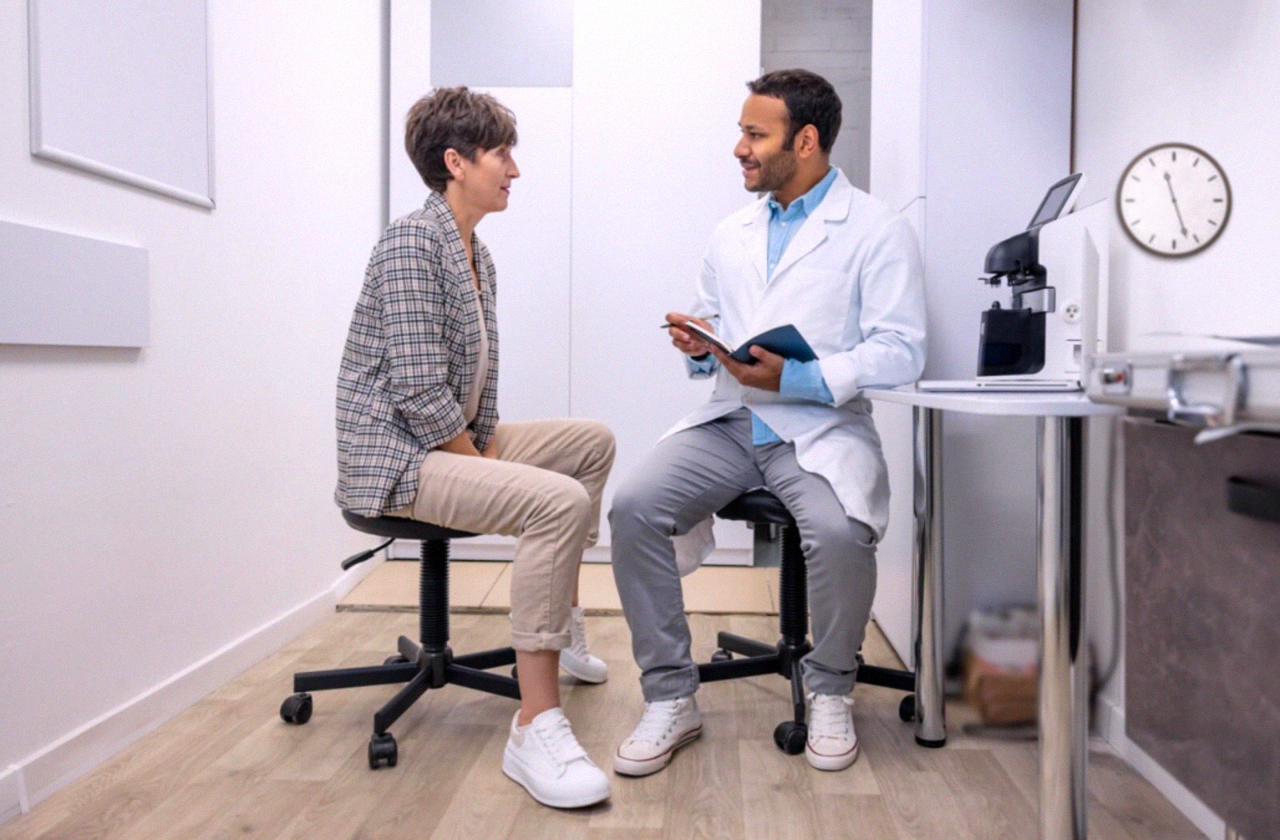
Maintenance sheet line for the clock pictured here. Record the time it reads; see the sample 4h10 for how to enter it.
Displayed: 11h27
